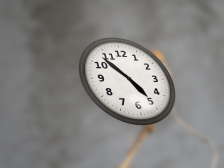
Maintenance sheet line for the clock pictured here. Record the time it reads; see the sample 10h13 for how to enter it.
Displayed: 4h53
